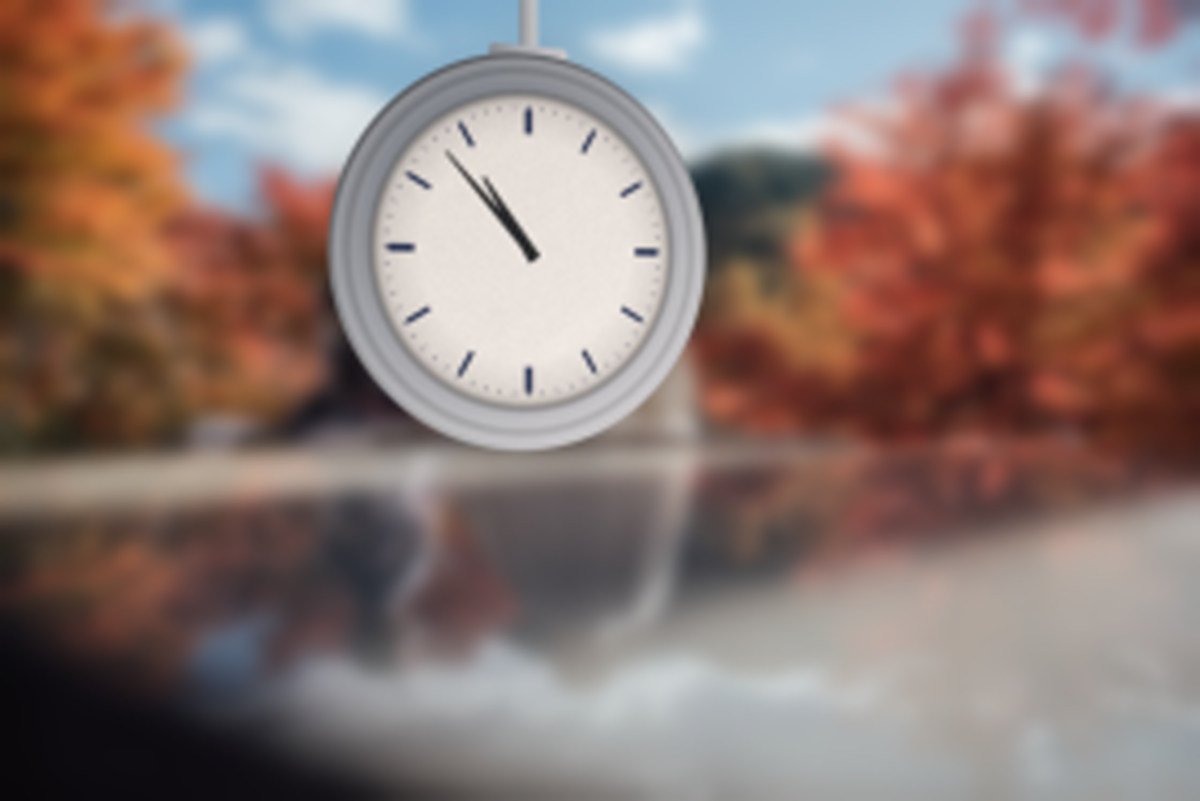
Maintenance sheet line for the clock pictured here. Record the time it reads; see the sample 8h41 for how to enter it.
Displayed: 10h53
